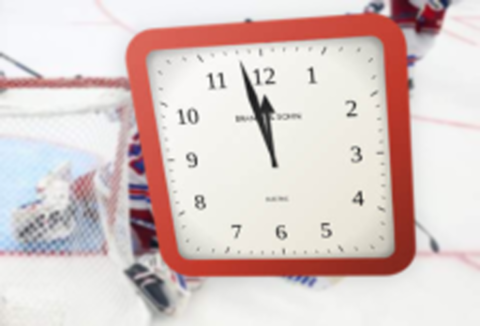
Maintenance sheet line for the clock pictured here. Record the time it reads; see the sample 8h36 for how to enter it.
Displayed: 11h58
